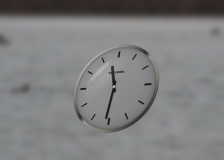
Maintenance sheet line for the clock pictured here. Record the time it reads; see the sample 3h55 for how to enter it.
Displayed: 11h31
